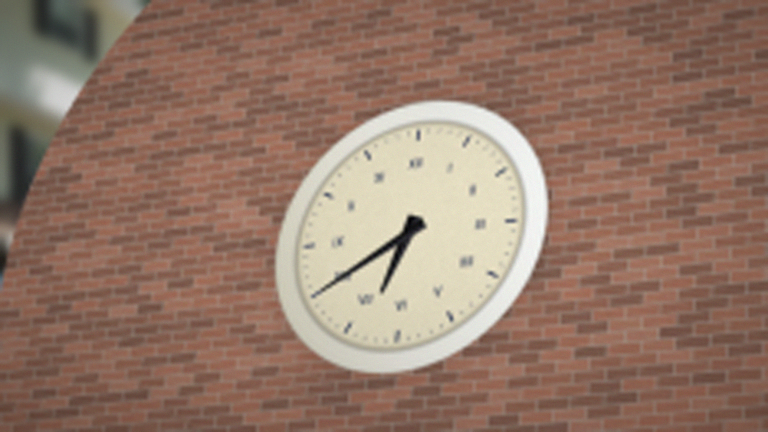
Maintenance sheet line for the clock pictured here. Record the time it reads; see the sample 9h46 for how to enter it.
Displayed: 6h40
